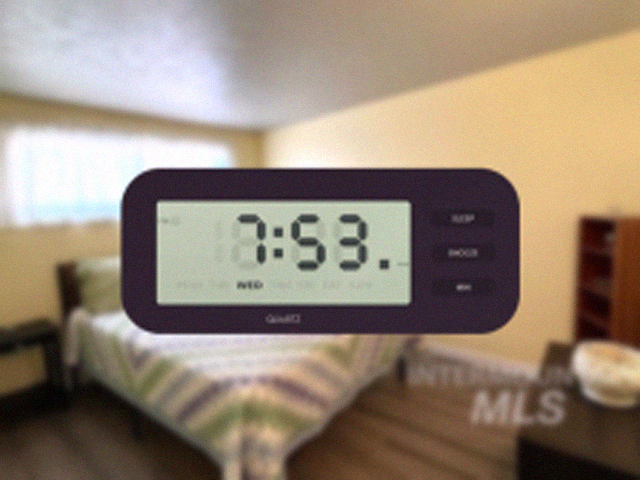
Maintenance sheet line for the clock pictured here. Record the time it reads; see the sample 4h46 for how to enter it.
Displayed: 7h53
